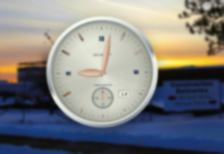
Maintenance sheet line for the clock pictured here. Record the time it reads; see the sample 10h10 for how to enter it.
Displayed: 9h02
